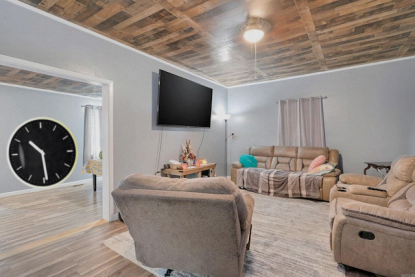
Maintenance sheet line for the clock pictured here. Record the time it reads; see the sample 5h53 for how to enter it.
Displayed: 10h29
